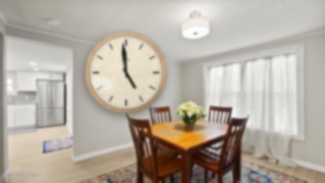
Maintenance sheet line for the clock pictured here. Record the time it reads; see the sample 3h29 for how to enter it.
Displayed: 4h59
